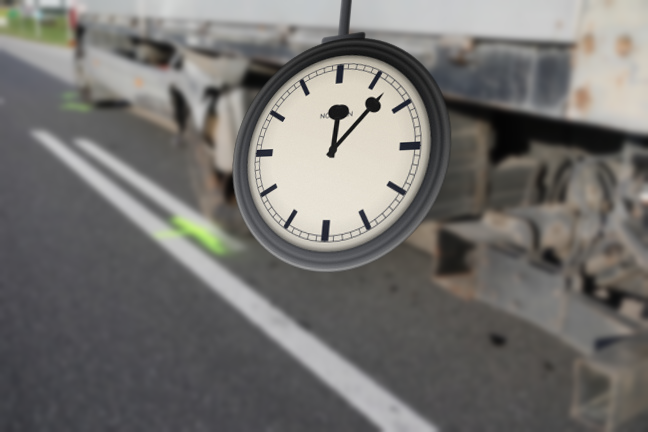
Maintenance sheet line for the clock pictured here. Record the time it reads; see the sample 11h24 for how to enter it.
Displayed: 12h07
